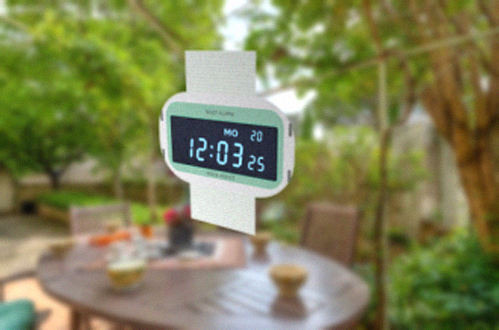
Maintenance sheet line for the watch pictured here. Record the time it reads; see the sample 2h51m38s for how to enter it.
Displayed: 12h03m25s
